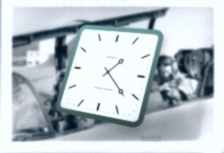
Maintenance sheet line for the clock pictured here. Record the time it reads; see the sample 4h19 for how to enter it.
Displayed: 1h22
